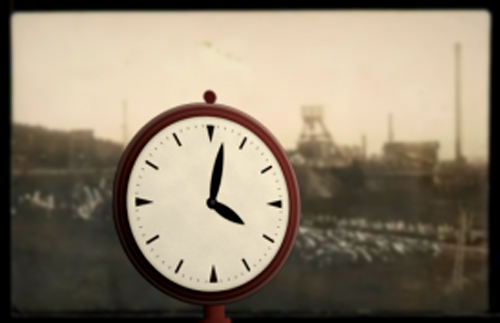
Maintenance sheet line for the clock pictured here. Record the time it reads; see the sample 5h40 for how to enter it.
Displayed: 4h02
